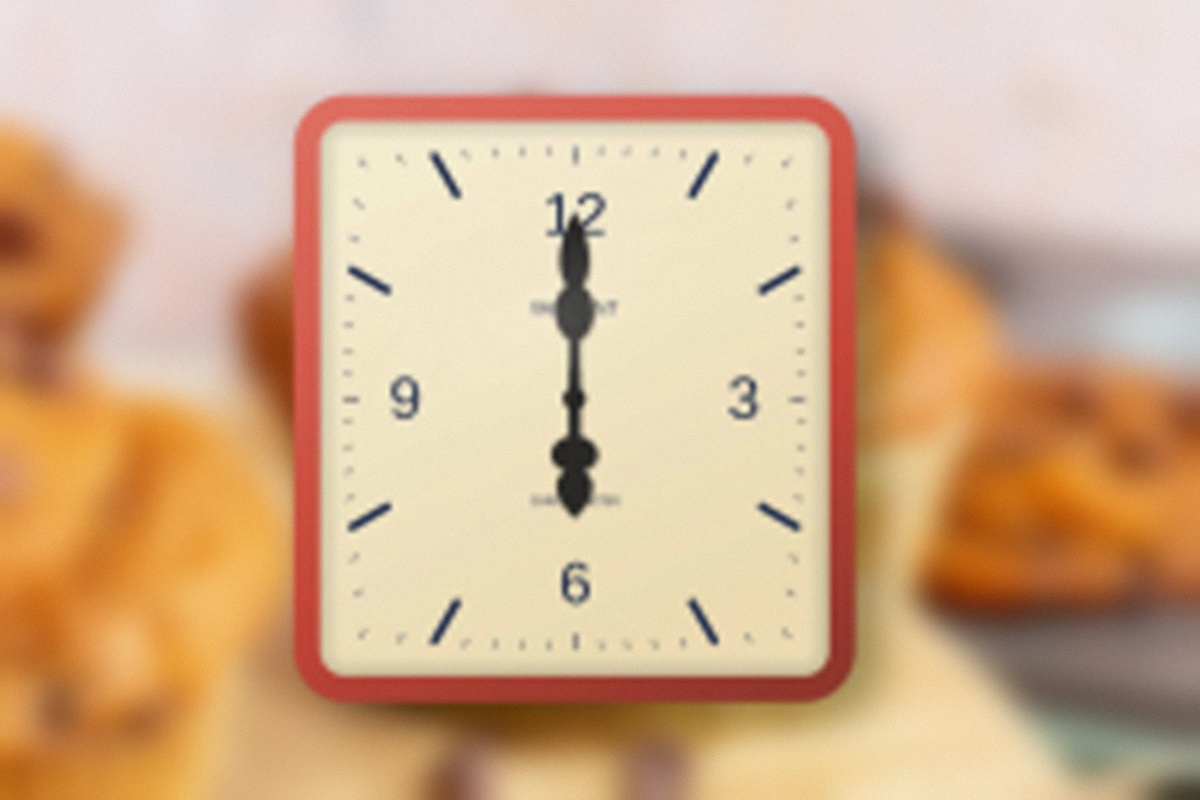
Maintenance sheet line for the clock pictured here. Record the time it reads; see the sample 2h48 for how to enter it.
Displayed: 6h00
